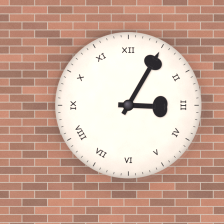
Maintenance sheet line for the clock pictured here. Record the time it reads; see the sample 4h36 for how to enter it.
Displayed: 3h05
